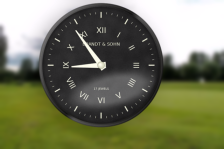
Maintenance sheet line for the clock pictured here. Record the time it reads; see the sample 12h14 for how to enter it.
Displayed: 8h54
